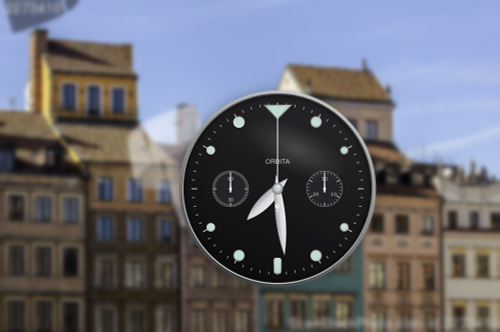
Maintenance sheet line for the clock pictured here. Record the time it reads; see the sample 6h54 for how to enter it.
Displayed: 7h29
